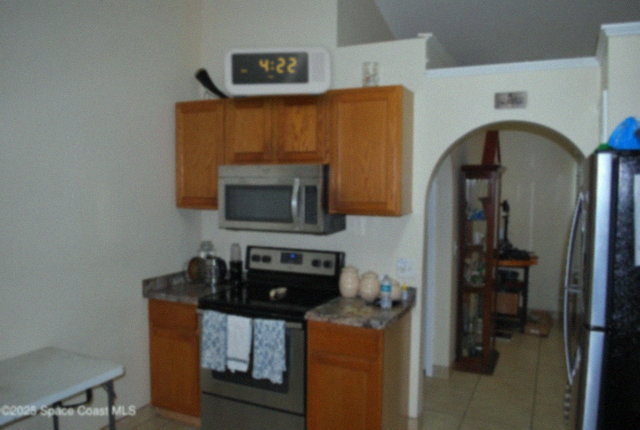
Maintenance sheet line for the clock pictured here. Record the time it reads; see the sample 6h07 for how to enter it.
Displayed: 4h22
